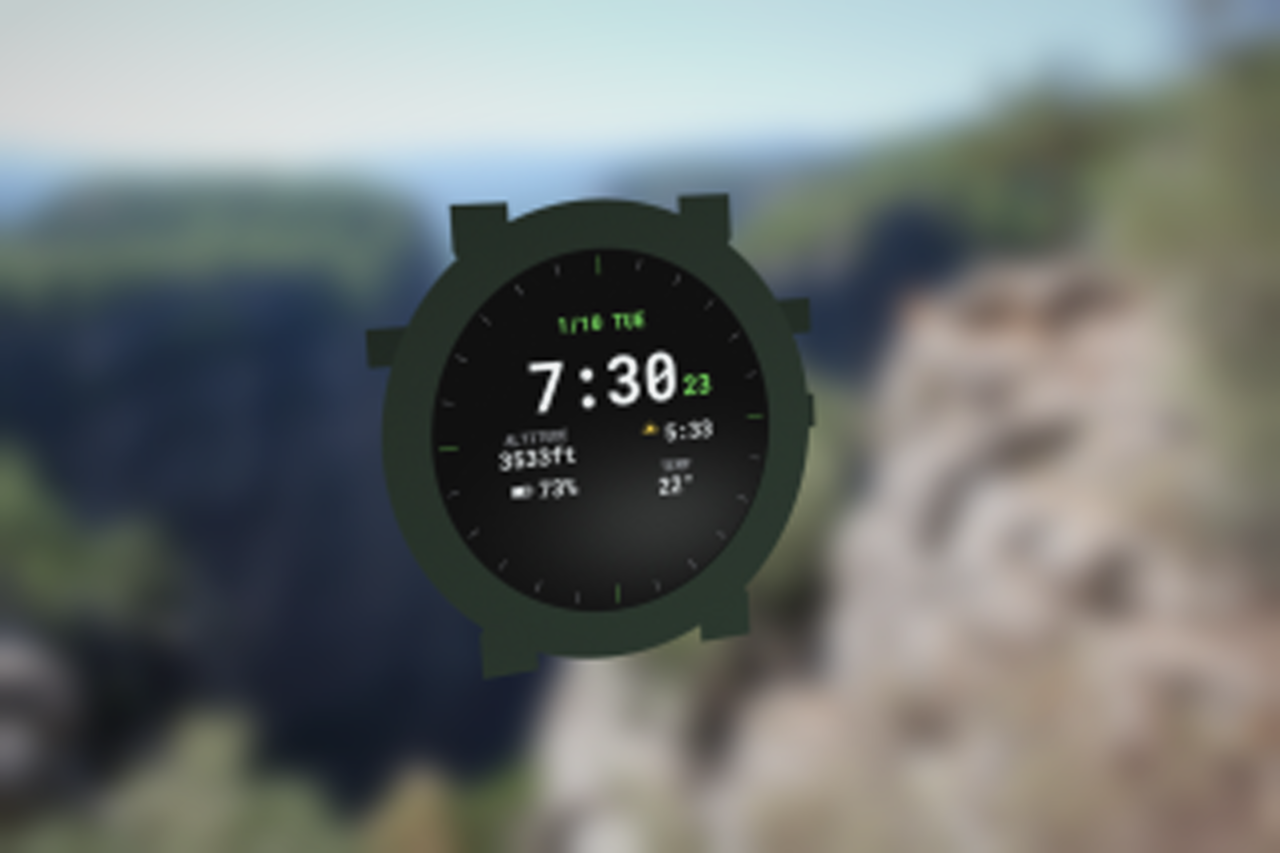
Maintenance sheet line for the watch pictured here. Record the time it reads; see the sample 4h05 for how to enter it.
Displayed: 7h30
